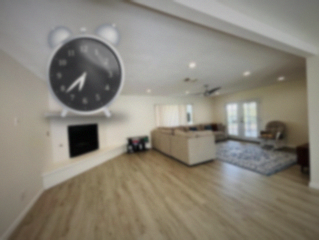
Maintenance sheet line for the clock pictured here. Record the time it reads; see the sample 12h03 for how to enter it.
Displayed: 6h38
